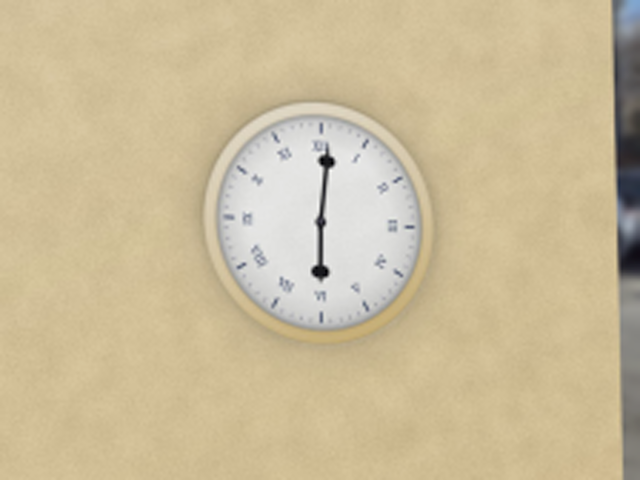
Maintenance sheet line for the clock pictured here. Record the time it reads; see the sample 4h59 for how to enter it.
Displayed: 6h01
